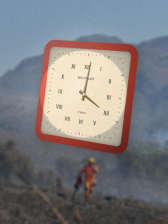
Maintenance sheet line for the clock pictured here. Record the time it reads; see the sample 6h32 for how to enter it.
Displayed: 4h01
